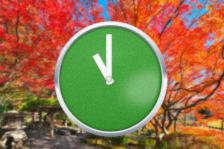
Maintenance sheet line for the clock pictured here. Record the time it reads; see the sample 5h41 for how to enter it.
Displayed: 11h00
